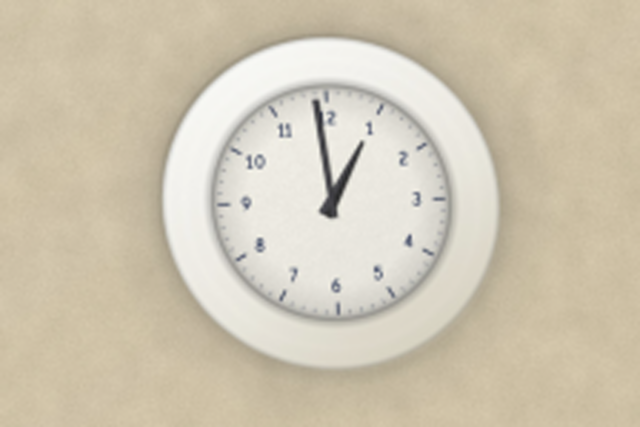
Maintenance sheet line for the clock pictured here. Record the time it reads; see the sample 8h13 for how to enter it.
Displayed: 12h59
